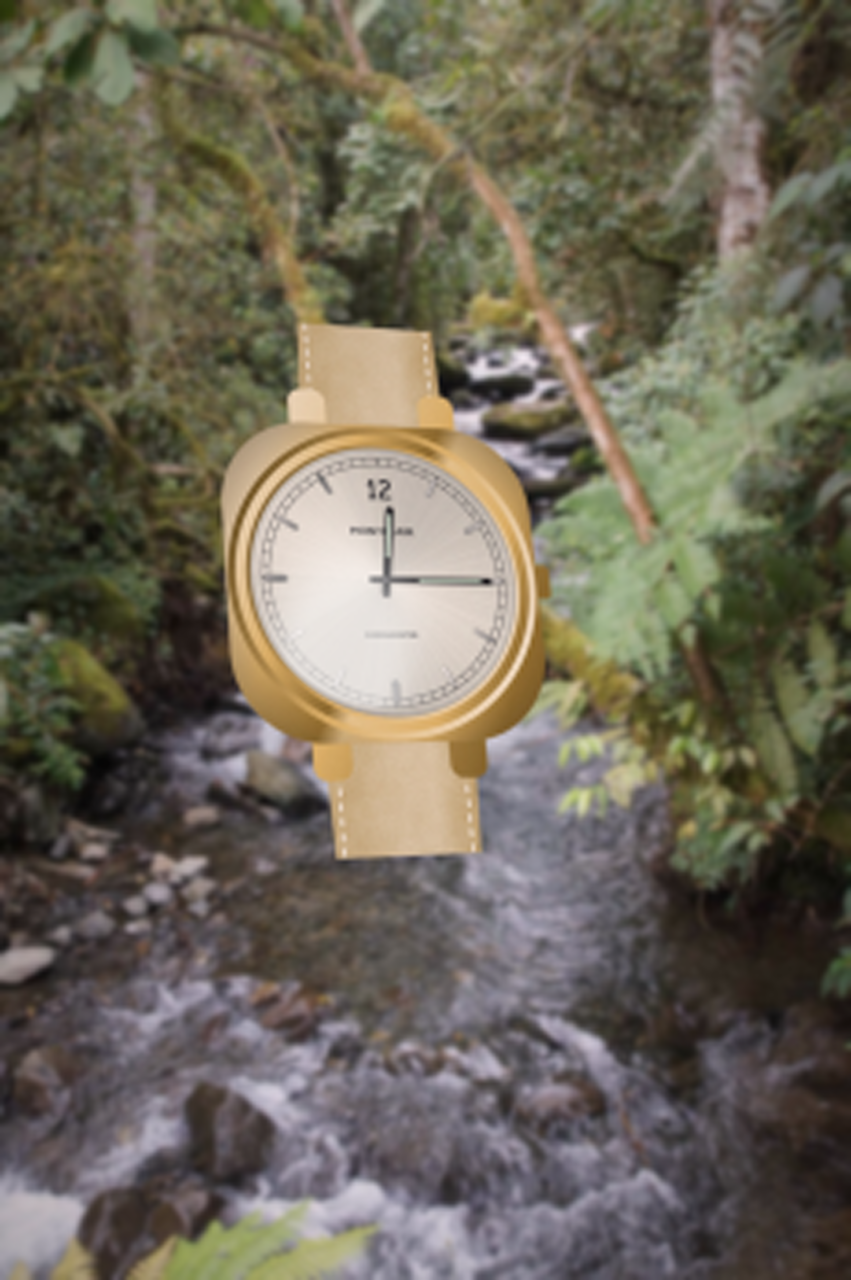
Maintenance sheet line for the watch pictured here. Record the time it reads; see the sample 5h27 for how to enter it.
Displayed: 12h15
